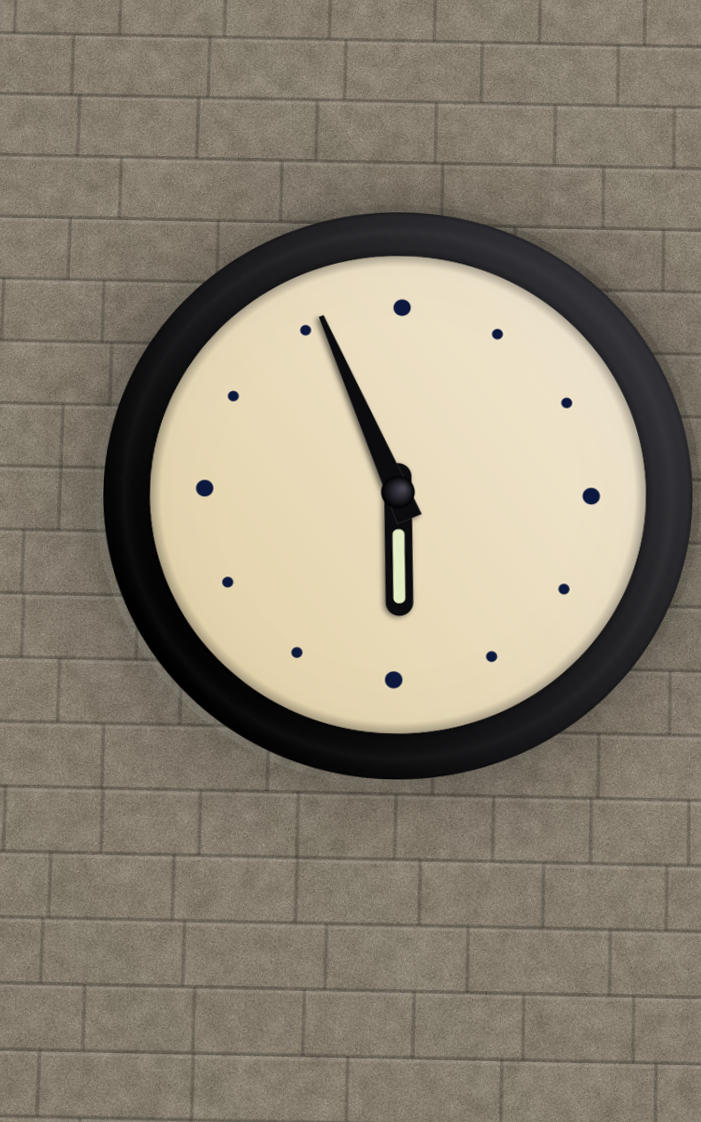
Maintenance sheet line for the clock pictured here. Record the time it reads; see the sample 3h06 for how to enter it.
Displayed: 5h56
